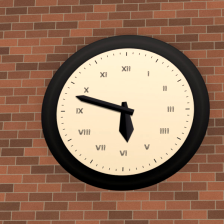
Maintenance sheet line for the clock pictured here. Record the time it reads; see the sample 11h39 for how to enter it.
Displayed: 5h48
